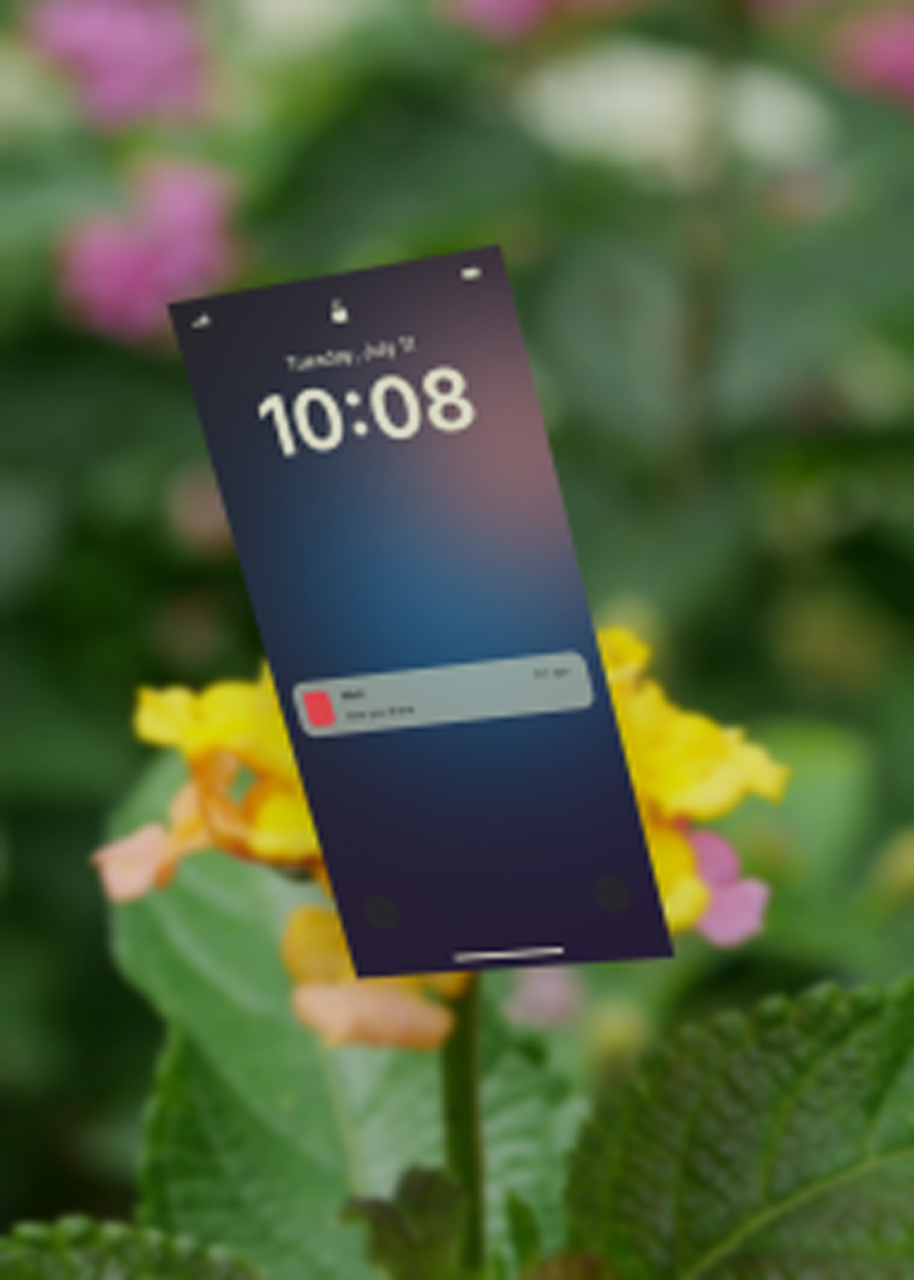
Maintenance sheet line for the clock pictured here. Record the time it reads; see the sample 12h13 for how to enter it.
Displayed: 10h08
